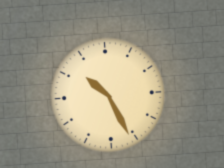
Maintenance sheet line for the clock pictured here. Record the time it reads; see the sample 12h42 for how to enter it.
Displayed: 10h26
